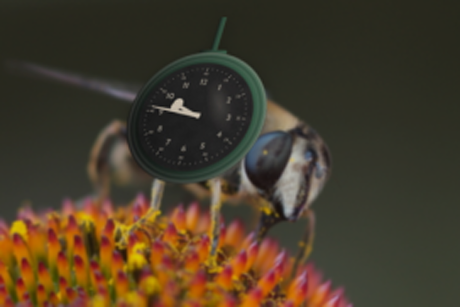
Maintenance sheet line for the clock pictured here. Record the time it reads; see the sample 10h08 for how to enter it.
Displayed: 9h46
